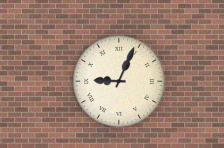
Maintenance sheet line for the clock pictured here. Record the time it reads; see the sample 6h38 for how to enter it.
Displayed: 9h04
